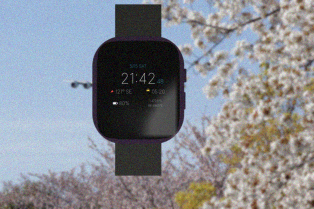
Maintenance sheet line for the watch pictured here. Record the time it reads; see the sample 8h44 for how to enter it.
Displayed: 21h42
